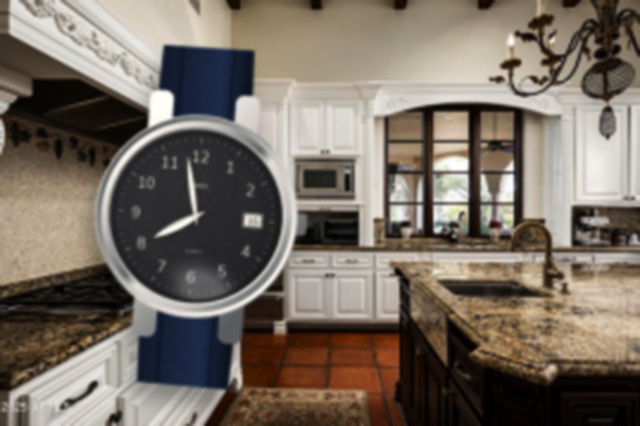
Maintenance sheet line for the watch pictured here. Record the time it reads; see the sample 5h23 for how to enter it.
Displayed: 7h58
